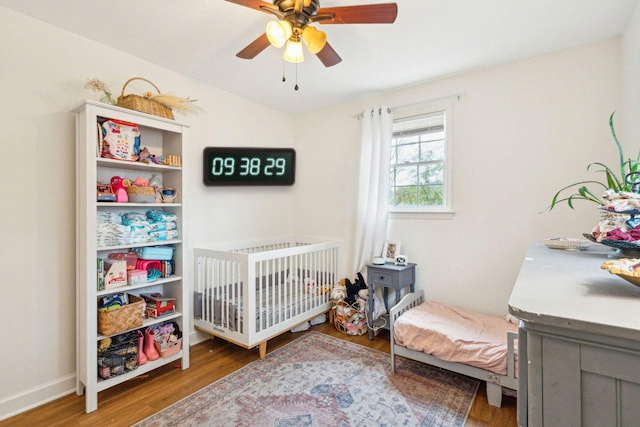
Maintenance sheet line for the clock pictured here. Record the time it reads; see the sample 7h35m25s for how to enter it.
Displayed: 9h38m29s
